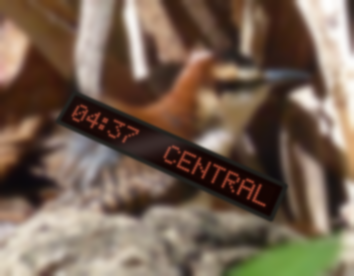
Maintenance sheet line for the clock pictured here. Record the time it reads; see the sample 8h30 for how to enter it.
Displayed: 4h37
